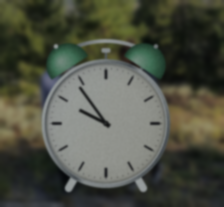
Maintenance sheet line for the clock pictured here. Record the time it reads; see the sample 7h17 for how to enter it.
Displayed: 9h54
